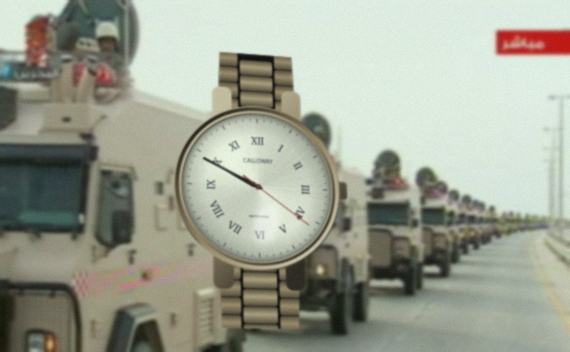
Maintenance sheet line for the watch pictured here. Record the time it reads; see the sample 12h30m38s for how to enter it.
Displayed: 9h49m21s
